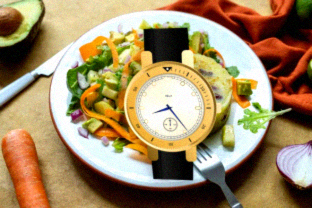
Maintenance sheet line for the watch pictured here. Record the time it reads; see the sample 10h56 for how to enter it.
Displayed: 8h24
